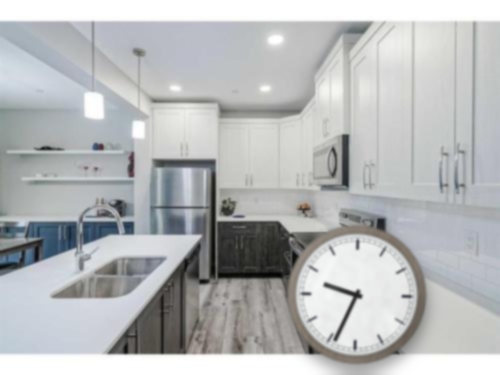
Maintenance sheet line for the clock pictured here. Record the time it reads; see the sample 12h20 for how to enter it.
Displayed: 9h34
